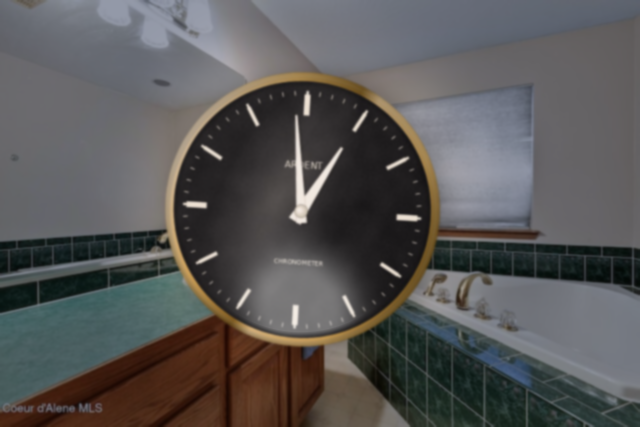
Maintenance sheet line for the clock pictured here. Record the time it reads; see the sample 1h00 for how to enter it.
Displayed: 12h59
